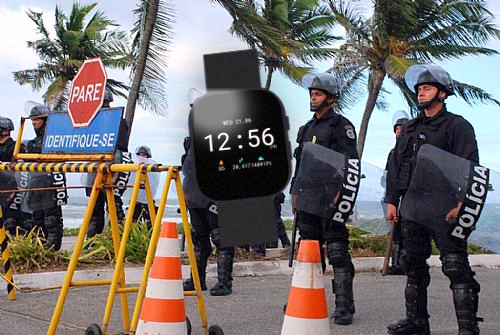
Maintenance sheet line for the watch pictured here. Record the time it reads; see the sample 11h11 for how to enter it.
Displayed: 12h56
